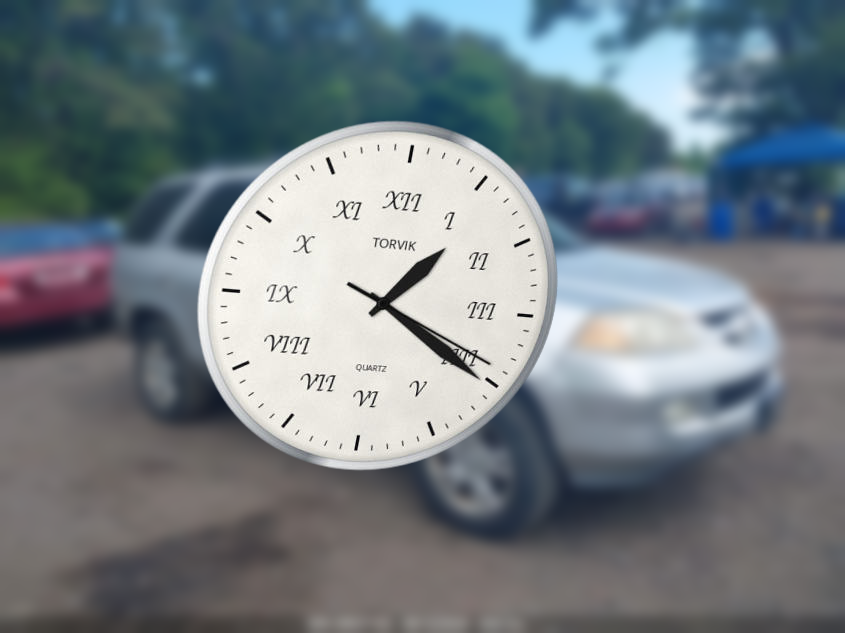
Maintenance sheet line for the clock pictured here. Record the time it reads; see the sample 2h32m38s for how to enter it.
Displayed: 1h20m19s
